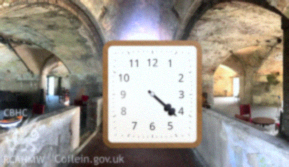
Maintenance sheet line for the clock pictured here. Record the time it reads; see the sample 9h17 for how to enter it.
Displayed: 4h22
